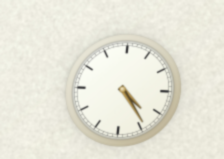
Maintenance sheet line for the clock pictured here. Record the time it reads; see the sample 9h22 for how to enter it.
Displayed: 4h24
